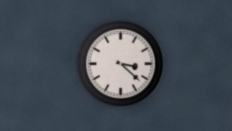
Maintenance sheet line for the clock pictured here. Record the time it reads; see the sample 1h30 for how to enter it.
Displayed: 3h22
